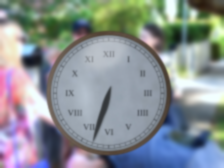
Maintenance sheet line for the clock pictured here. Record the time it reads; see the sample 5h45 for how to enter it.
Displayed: 6h33
